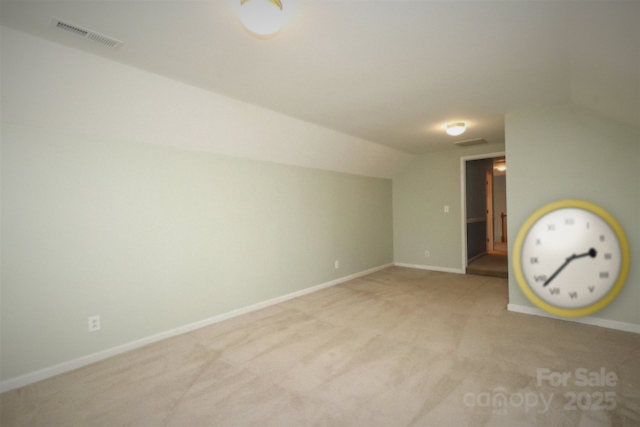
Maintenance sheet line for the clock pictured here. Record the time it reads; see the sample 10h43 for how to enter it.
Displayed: 2h38
